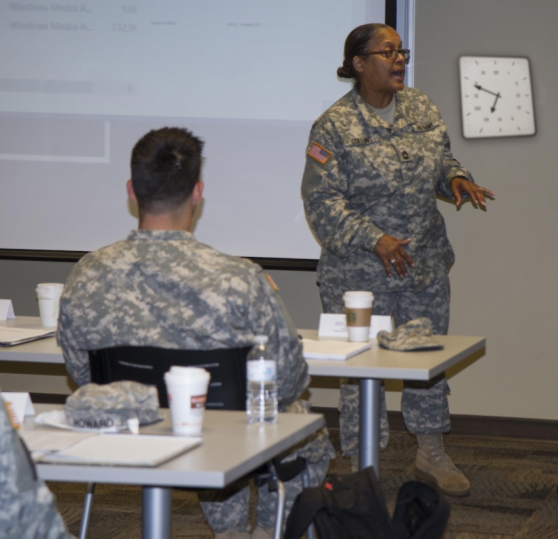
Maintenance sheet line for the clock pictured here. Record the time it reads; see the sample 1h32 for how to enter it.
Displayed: 6h49
